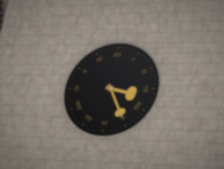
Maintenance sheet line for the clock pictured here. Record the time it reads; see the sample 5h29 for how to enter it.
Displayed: 3h25
